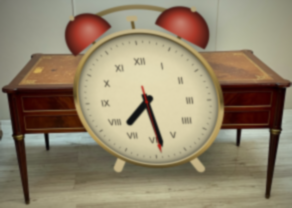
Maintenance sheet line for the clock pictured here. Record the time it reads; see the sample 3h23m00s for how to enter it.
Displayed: 7h28m29s
